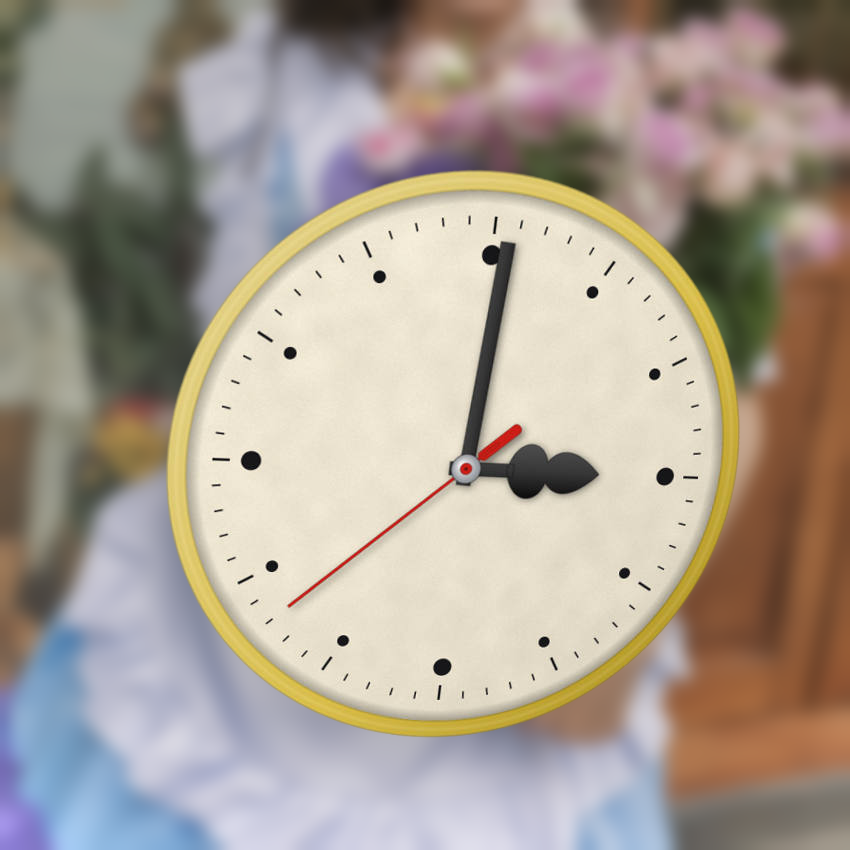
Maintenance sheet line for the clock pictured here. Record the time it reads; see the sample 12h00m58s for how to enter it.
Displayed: 3h00m38s
